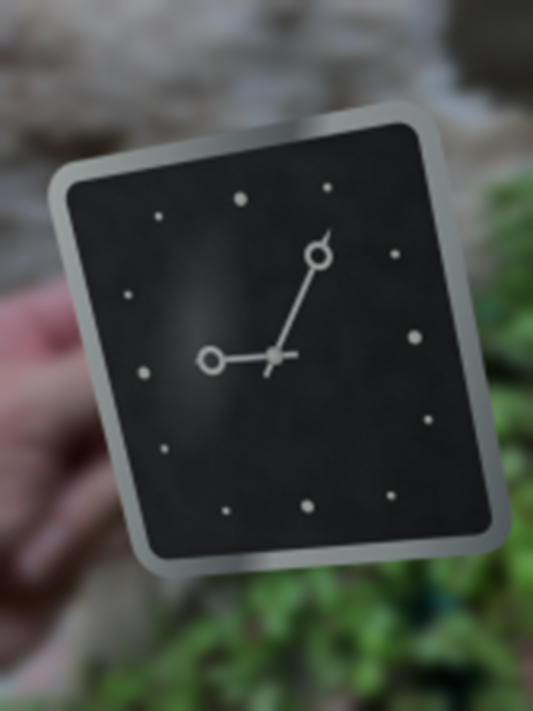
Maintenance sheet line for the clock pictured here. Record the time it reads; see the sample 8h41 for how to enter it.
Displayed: 9h06
